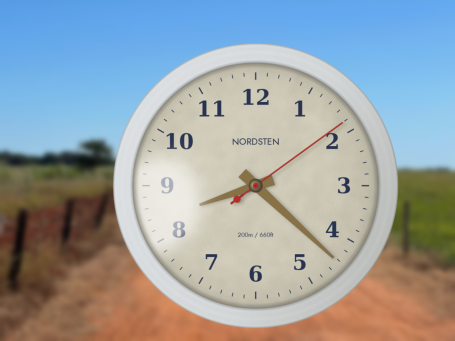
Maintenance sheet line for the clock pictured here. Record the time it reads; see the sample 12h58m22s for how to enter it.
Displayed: 8h22m09s
